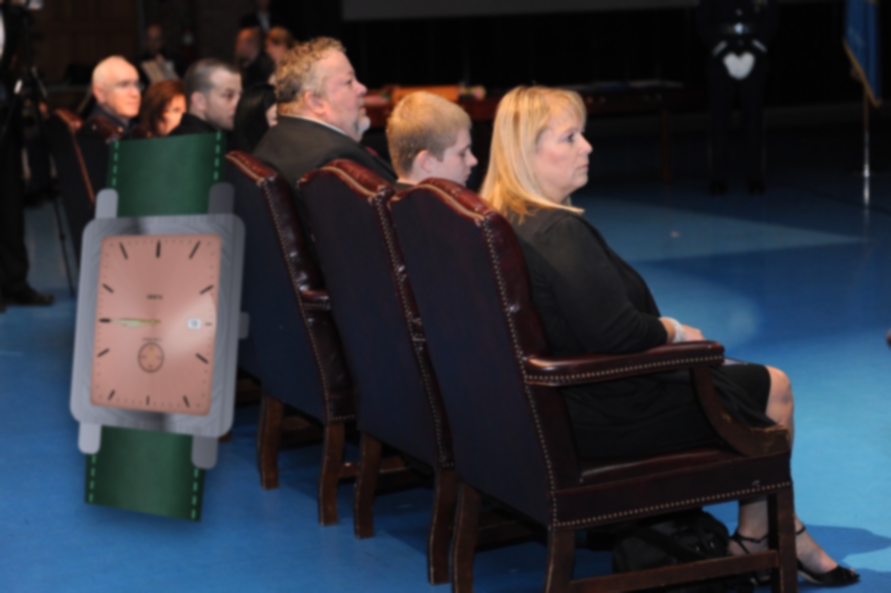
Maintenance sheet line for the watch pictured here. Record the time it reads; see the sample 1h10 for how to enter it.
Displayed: 8h45
